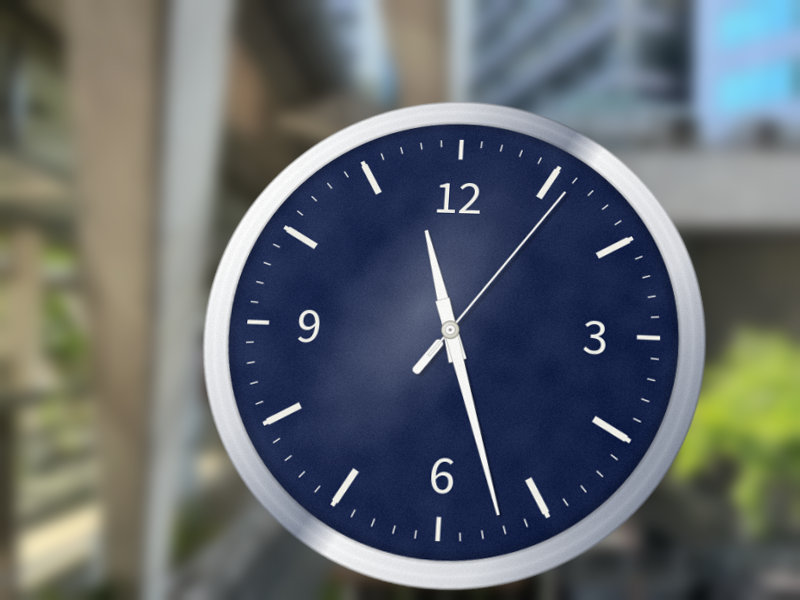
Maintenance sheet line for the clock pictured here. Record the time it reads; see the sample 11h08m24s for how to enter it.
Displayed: 11h27m06s
